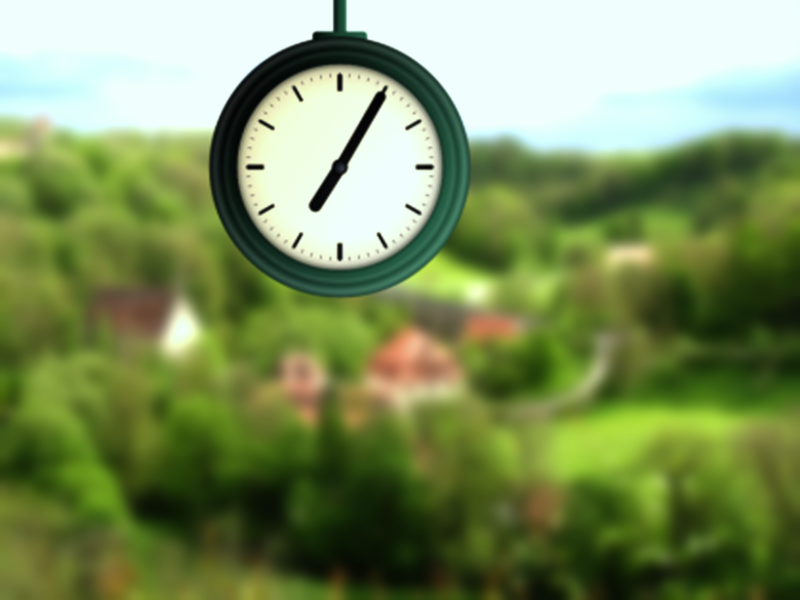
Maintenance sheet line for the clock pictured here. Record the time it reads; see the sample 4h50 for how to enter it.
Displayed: 7h05
